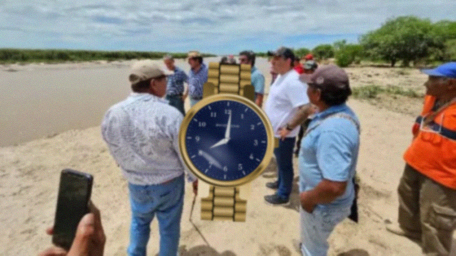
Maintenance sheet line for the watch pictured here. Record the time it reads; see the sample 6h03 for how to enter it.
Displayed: 8h01
